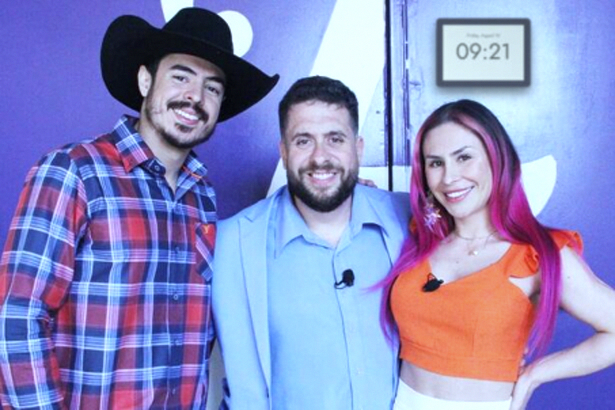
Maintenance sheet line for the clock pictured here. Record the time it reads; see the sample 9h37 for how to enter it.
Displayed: 9h21
